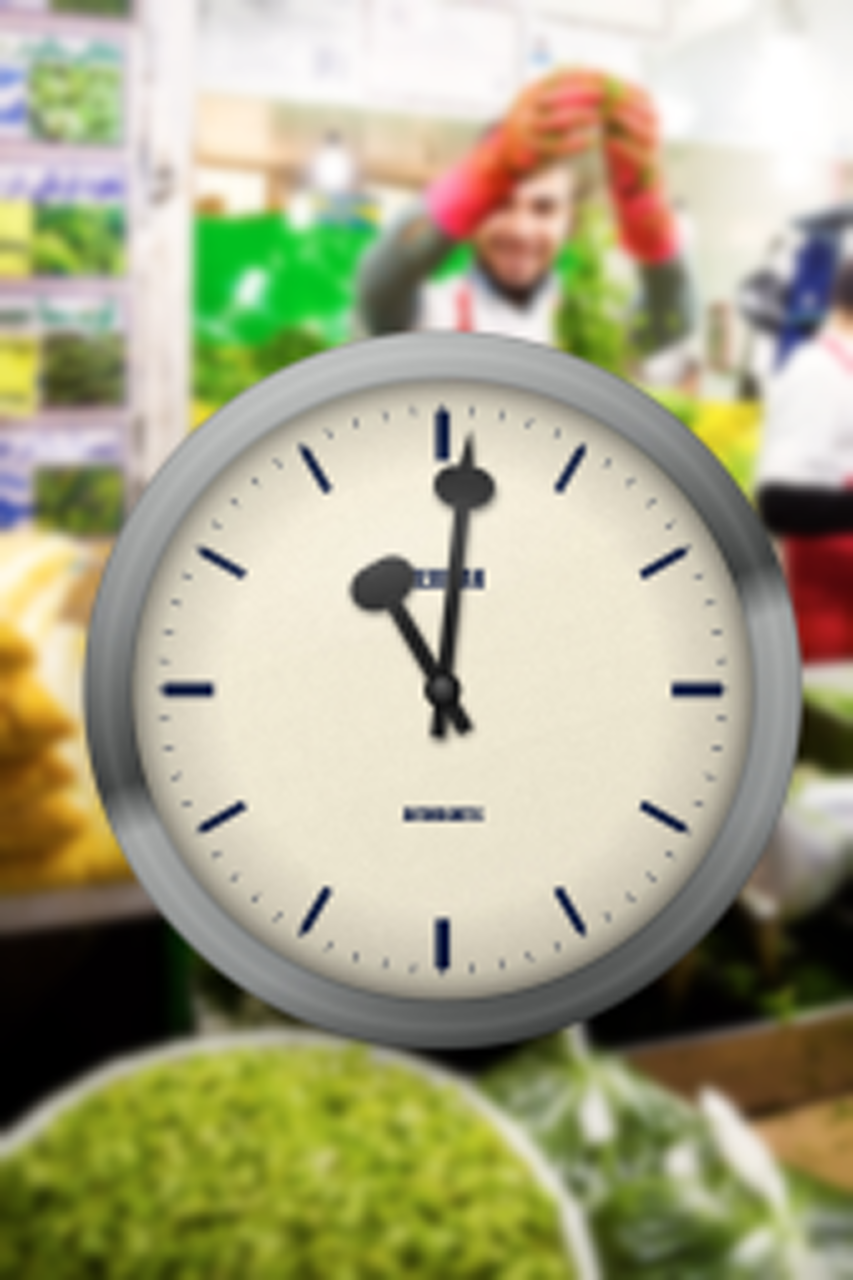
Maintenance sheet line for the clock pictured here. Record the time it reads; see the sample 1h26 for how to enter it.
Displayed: 11h01
